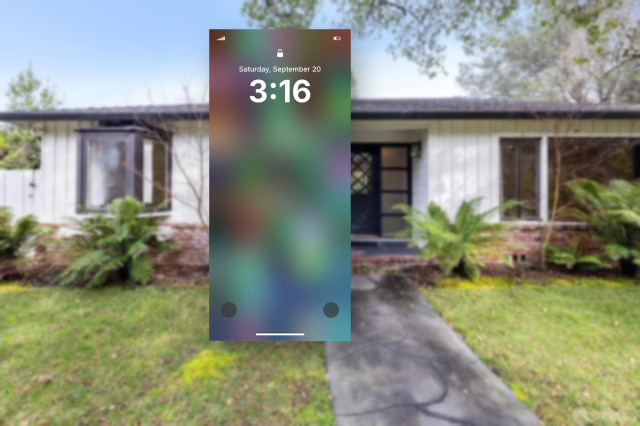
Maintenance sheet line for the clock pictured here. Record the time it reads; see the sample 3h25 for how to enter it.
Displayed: 3h16
